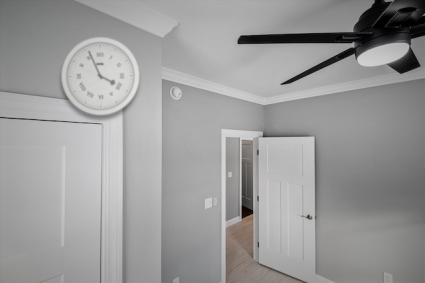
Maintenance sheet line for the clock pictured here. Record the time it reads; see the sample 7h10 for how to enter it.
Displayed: 3h56
